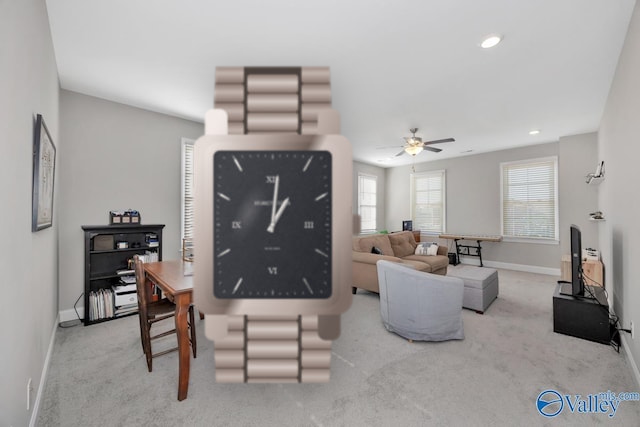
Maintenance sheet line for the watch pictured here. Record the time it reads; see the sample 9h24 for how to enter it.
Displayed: 1h01
